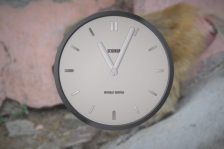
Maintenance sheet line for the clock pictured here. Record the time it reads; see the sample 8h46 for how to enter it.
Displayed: 11h04
